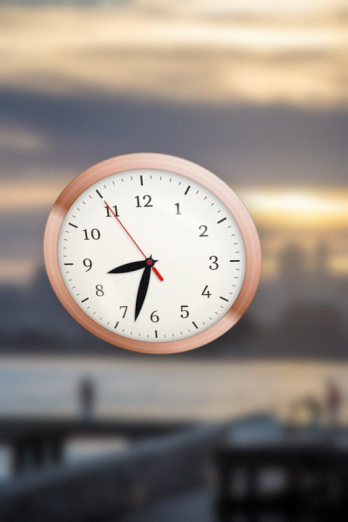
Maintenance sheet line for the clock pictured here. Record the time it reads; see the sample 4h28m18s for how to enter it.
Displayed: 8h32m55s
